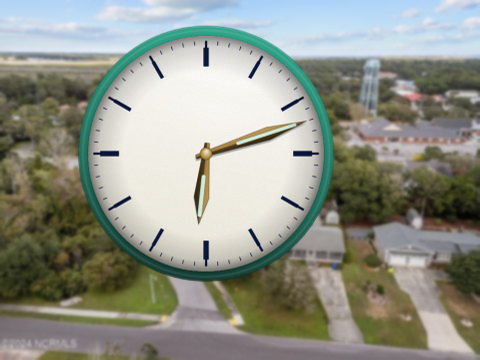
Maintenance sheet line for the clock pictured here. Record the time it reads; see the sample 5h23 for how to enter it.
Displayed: 6h12
